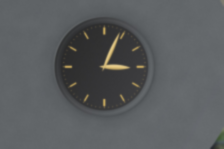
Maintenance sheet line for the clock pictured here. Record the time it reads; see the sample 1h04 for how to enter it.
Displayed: 3h04
